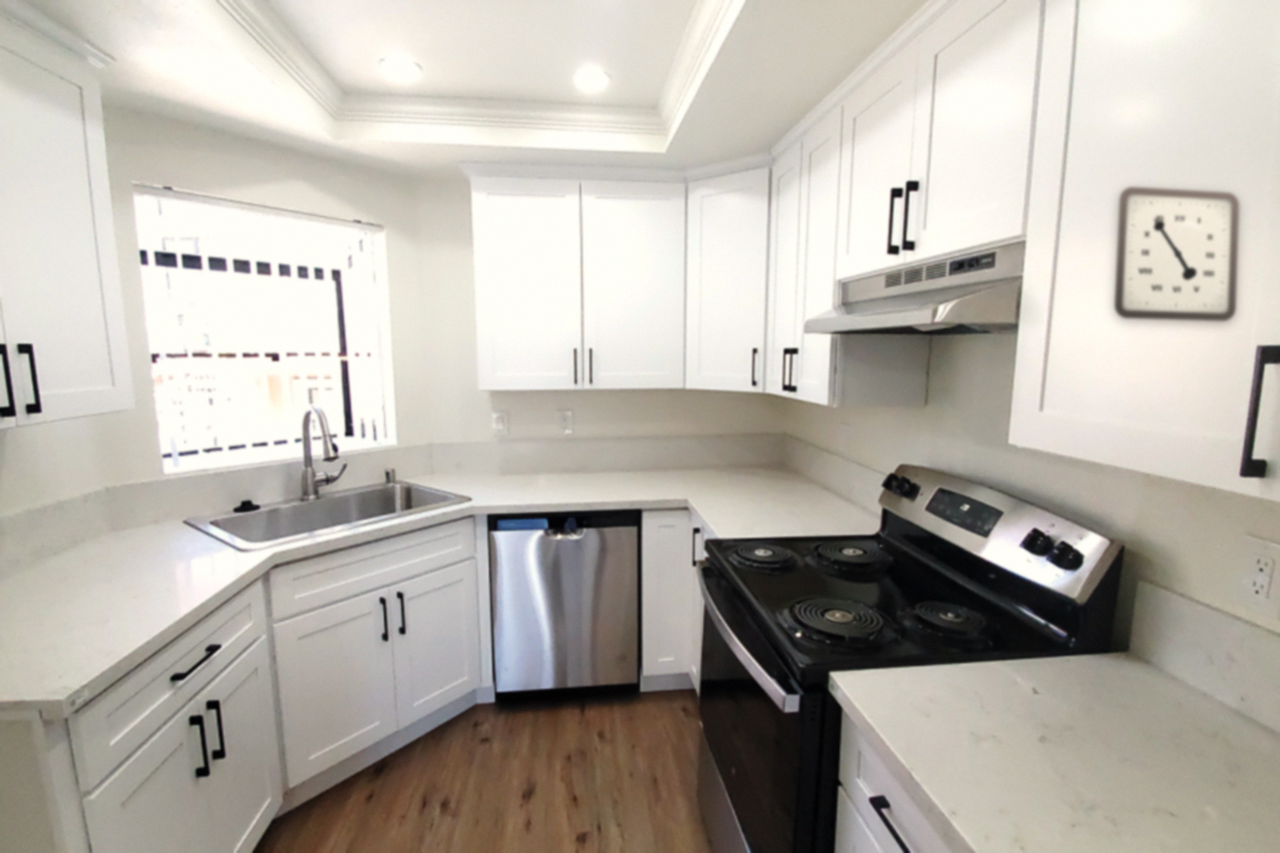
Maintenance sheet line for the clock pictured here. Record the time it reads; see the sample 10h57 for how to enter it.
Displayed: 4h54
